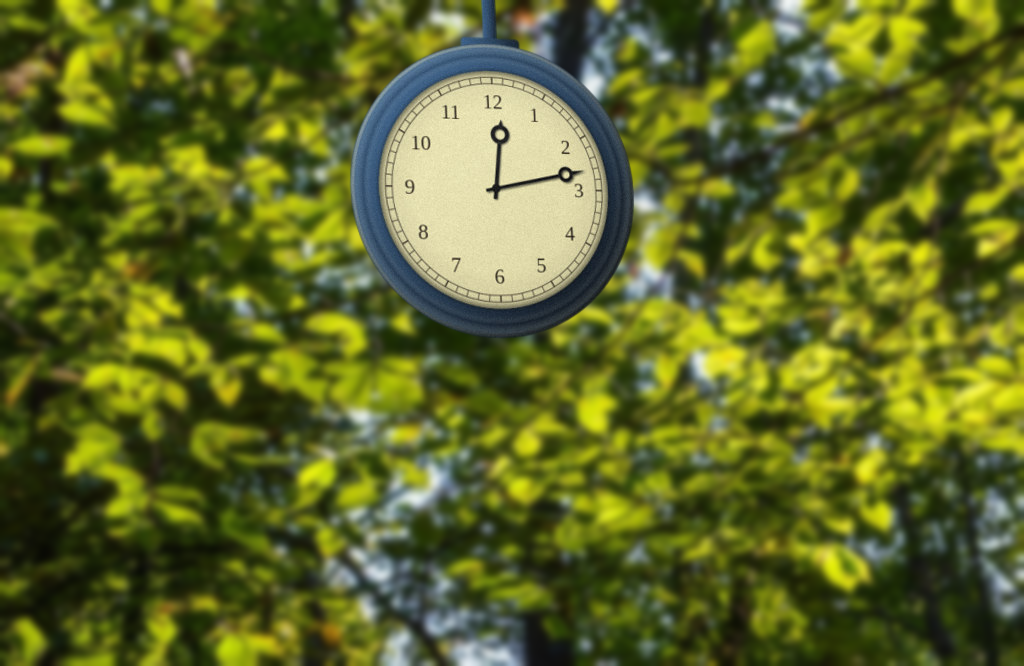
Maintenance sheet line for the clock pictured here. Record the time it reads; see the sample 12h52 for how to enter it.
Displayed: 12h13
